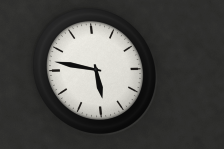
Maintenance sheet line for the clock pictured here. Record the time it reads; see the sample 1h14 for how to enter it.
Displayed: 5h47
